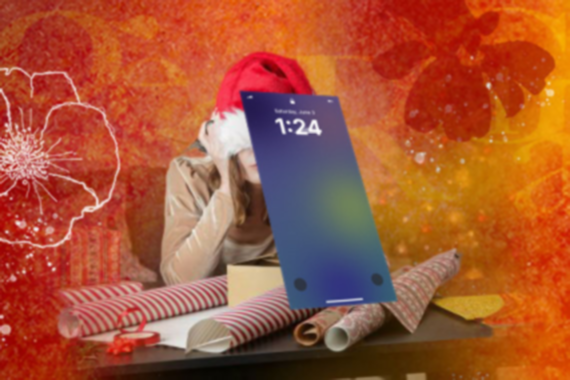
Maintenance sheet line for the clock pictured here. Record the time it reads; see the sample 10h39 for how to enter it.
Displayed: 1h24
